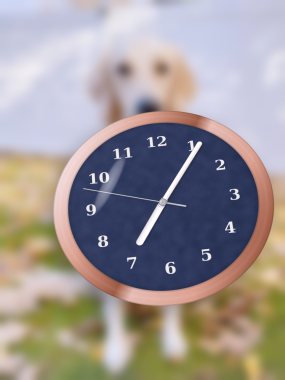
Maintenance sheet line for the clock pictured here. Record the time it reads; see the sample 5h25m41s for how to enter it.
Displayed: 7h05m48s
